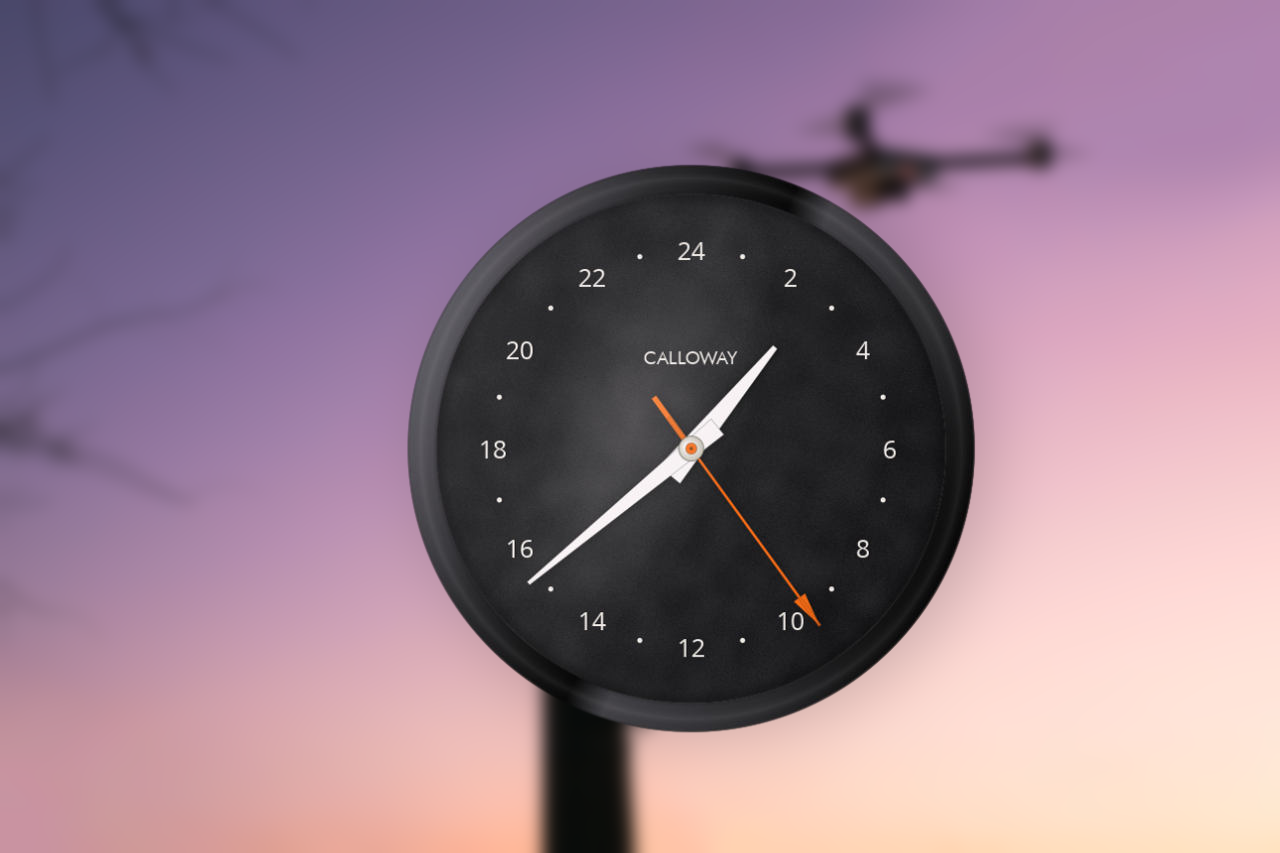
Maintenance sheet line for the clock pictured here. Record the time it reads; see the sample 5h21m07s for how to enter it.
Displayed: 2h38m24s
